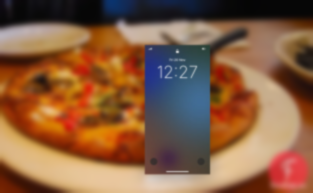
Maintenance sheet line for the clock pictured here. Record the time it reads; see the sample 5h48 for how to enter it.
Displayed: 12h27
